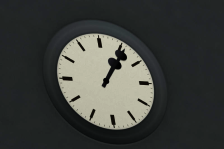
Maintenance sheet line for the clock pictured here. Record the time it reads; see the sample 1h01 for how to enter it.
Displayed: 1h06
